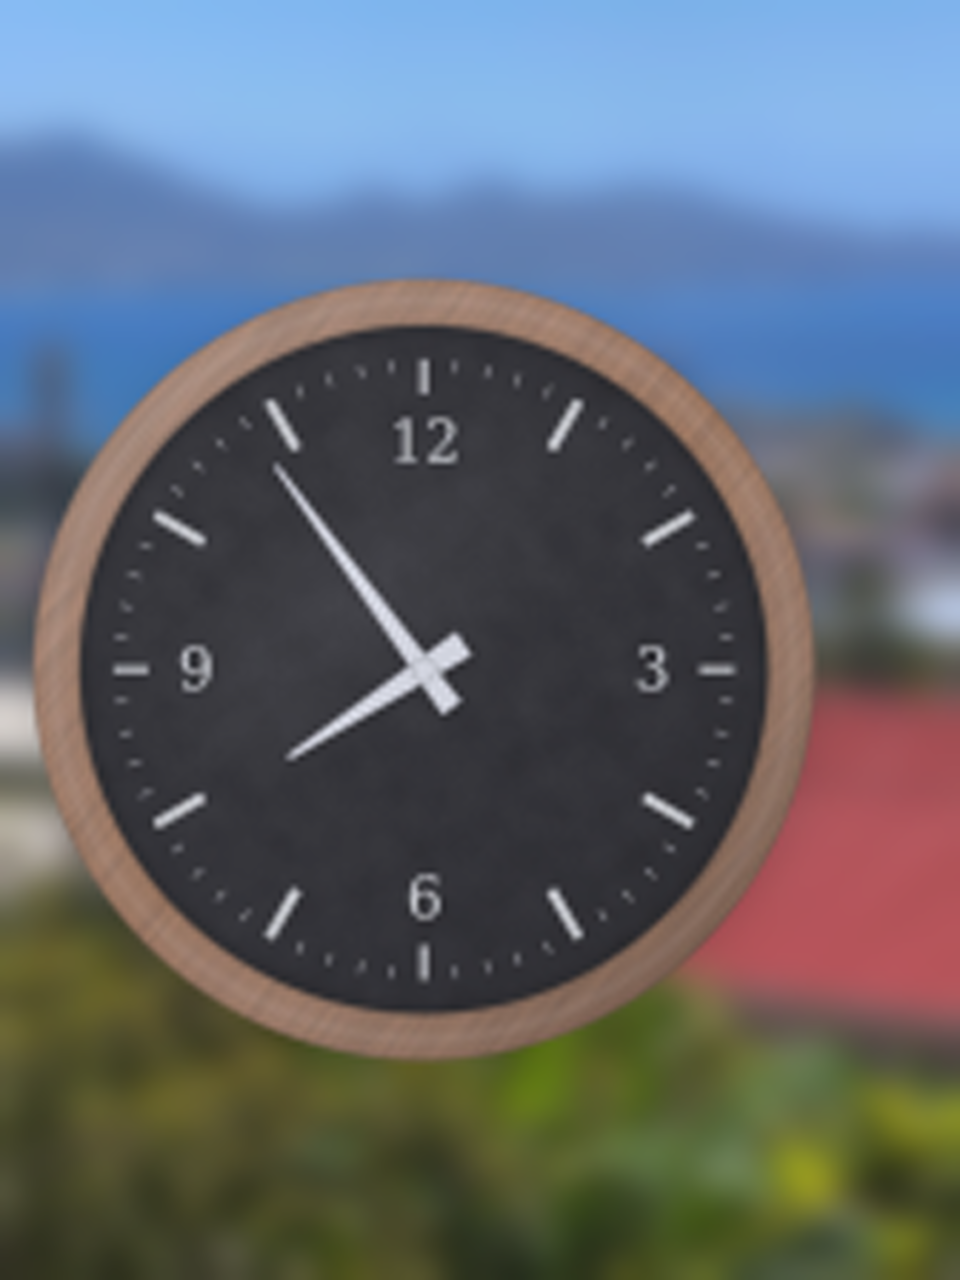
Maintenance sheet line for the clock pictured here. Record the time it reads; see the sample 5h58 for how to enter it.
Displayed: 7h54
